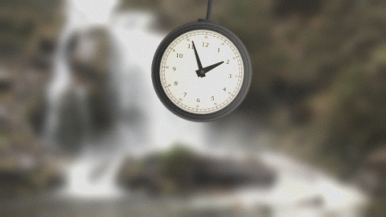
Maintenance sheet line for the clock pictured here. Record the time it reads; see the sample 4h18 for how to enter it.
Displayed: 1h56
